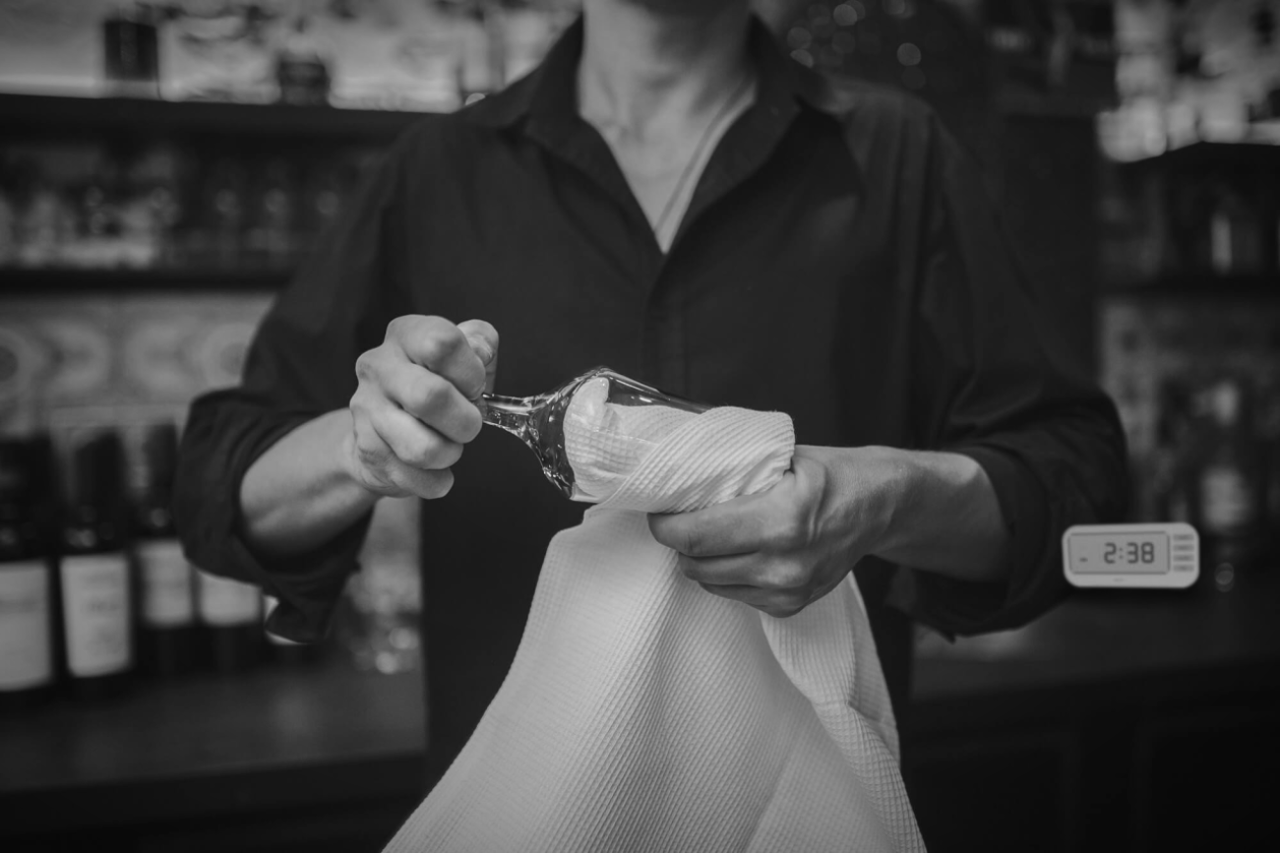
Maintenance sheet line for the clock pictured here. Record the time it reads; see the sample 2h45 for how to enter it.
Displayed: 2h38
